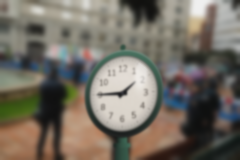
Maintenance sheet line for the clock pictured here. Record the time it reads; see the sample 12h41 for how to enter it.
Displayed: 1h45
